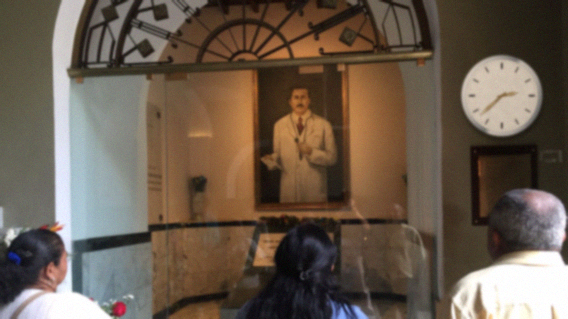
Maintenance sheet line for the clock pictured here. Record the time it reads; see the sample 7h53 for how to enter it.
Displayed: 2h38
